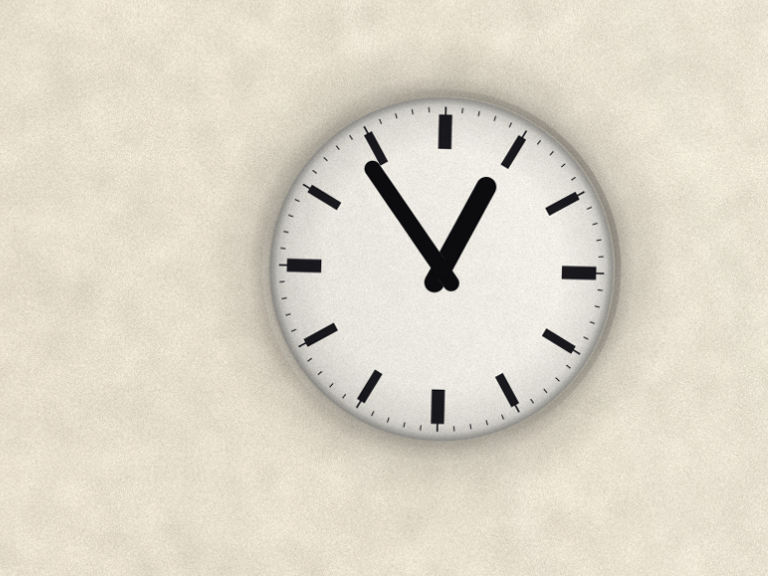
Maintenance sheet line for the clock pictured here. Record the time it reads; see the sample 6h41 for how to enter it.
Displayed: 12h54
